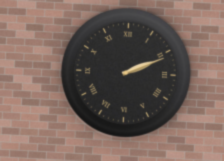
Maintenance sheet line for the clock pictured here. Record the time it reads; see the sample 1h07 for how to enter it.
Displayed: 2h11
